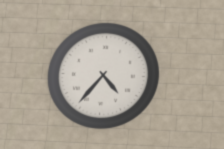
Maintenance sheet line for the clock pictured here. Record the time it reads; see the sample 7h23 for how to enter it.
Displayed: 4h36
